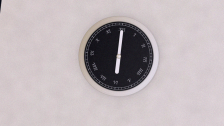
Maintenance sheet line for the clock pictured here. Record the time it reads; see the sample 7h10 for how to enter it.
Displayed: 6h00
